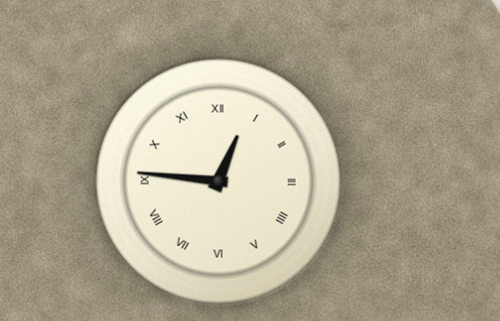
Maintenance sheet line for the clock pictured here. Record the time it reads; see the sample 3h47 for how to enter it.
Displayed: 12h46
